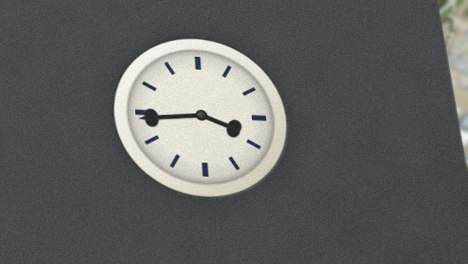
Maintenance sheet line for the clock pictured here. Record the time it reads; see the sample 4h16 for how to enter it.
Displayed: 3h44
